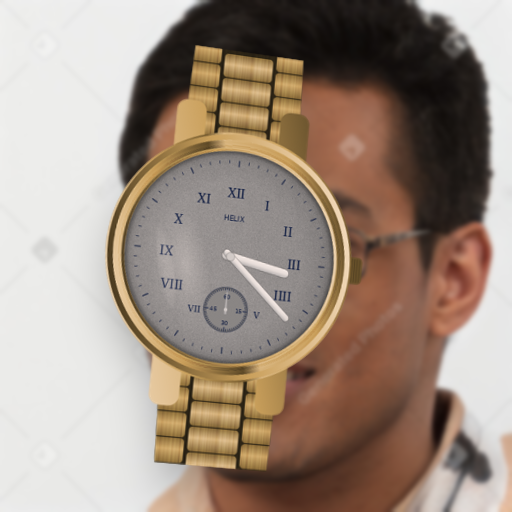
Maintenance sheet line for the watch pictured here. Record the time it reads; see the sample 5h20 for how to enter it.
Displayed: 3h22
